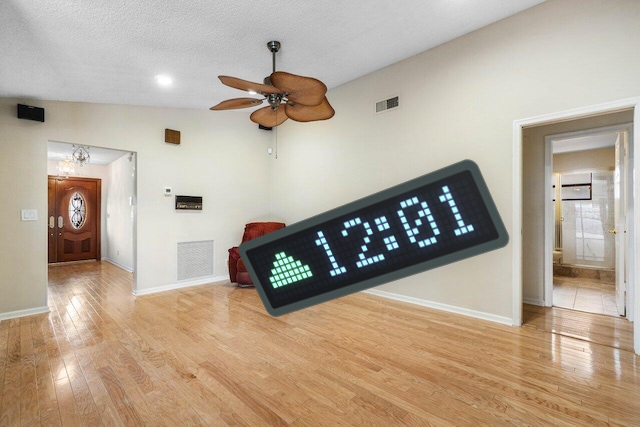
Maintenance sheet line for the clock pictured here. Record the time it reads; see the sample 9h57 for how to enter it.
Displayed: 12h01
